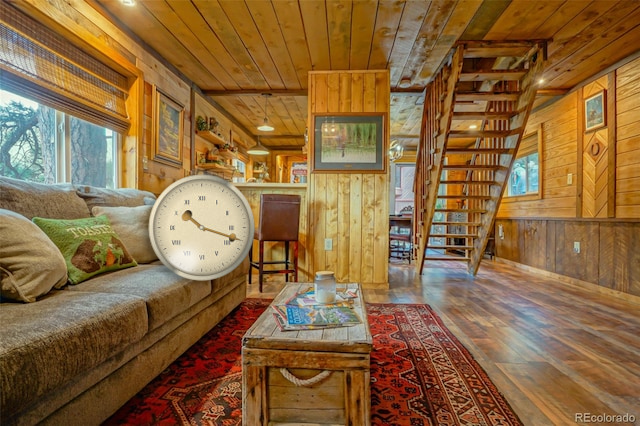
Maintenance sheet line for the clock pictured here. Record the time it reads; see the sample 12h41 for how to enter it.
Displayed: 10h18
